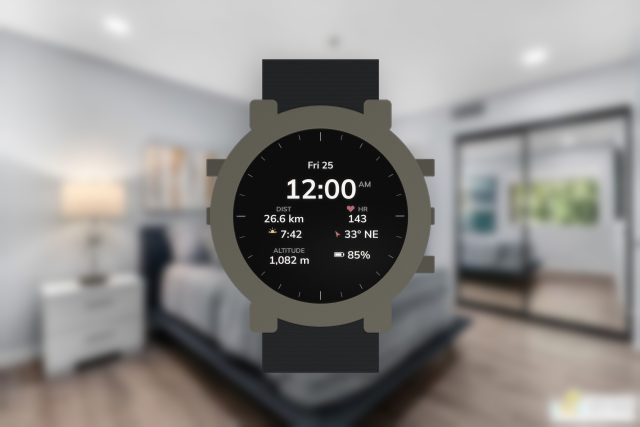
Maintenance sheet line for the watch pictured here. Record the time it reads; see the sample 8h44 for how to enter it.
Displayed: 12h00
